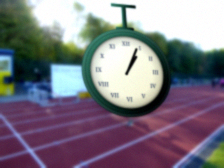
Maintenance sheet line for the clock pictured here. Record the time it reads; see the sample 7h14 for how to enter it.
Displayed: 1h04
